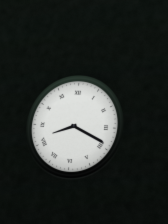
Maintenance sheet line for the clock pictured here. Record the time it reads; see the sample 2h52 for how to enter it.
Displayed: 8h19
